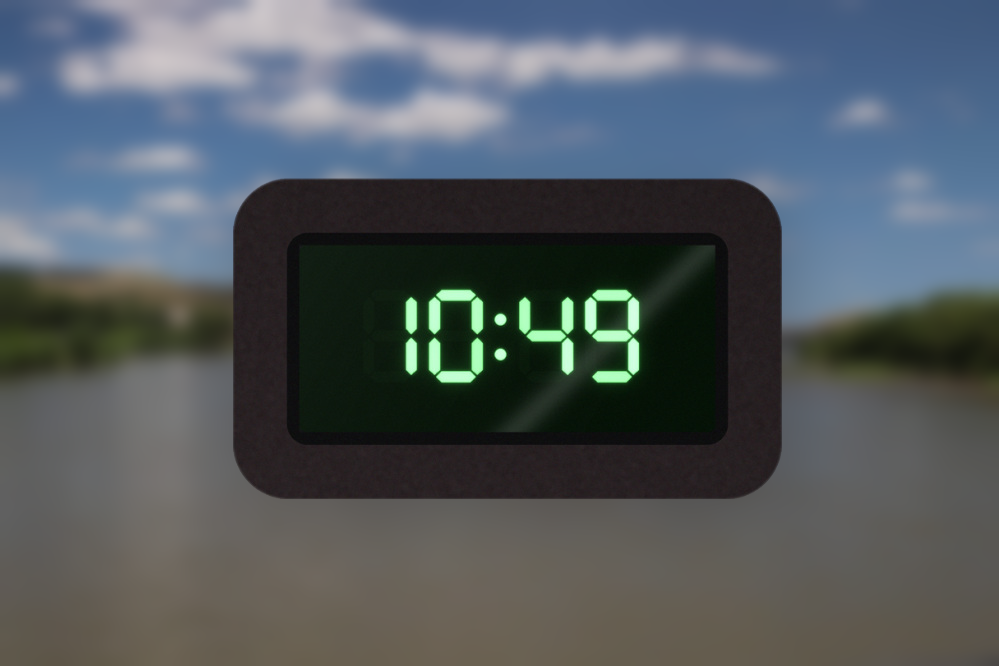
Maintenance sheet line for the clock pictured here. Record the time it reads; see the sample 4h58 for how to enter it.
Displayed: 10h49
